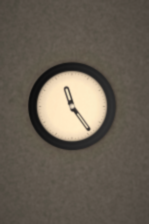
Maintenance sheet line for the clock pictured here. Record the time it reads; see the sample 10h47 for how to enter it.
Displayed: 11h24
